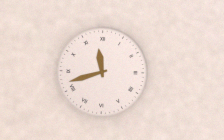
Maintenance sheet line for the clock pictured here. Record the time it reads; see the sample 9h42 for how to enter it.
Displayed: 11h42
